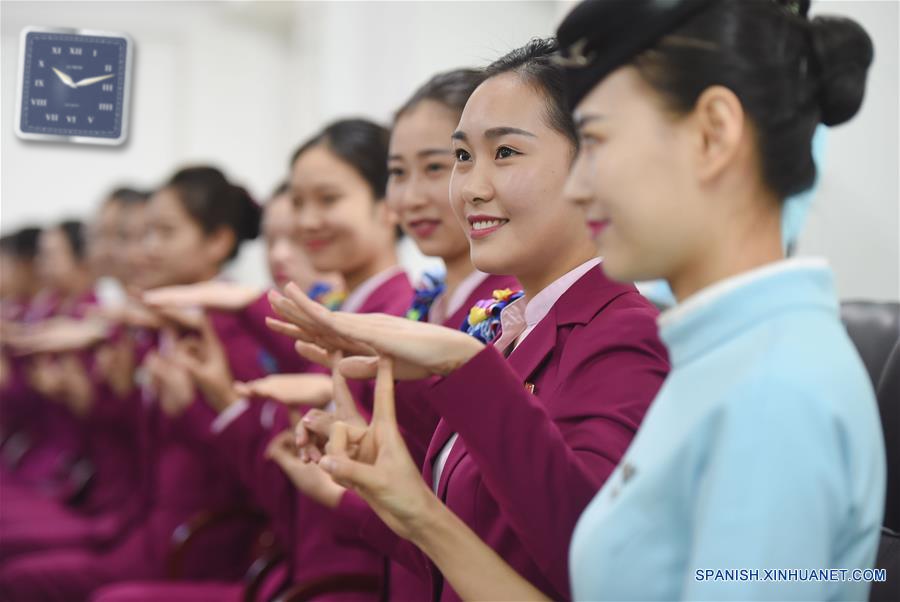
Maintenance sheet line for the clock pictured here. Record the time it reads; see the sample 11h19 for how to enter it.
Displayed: 10h12
